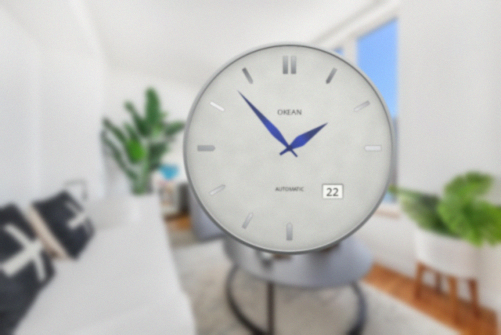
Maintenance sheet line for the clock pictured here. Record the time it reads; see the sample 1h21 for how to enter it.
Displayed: 1h53
